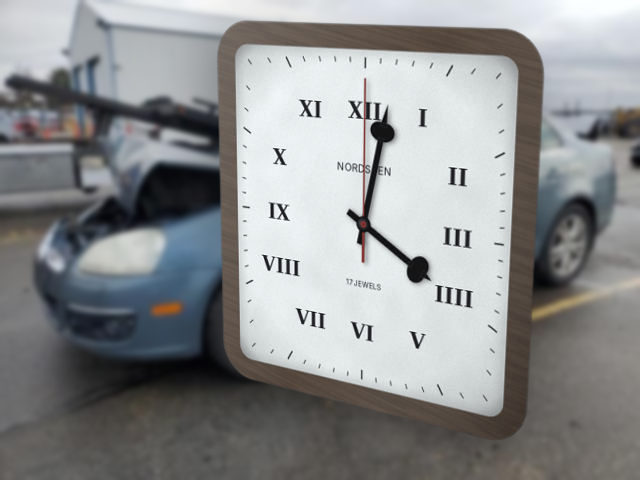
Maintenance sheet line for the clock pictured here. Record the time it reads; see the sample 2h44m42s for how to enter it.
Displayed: 4h02m00s
